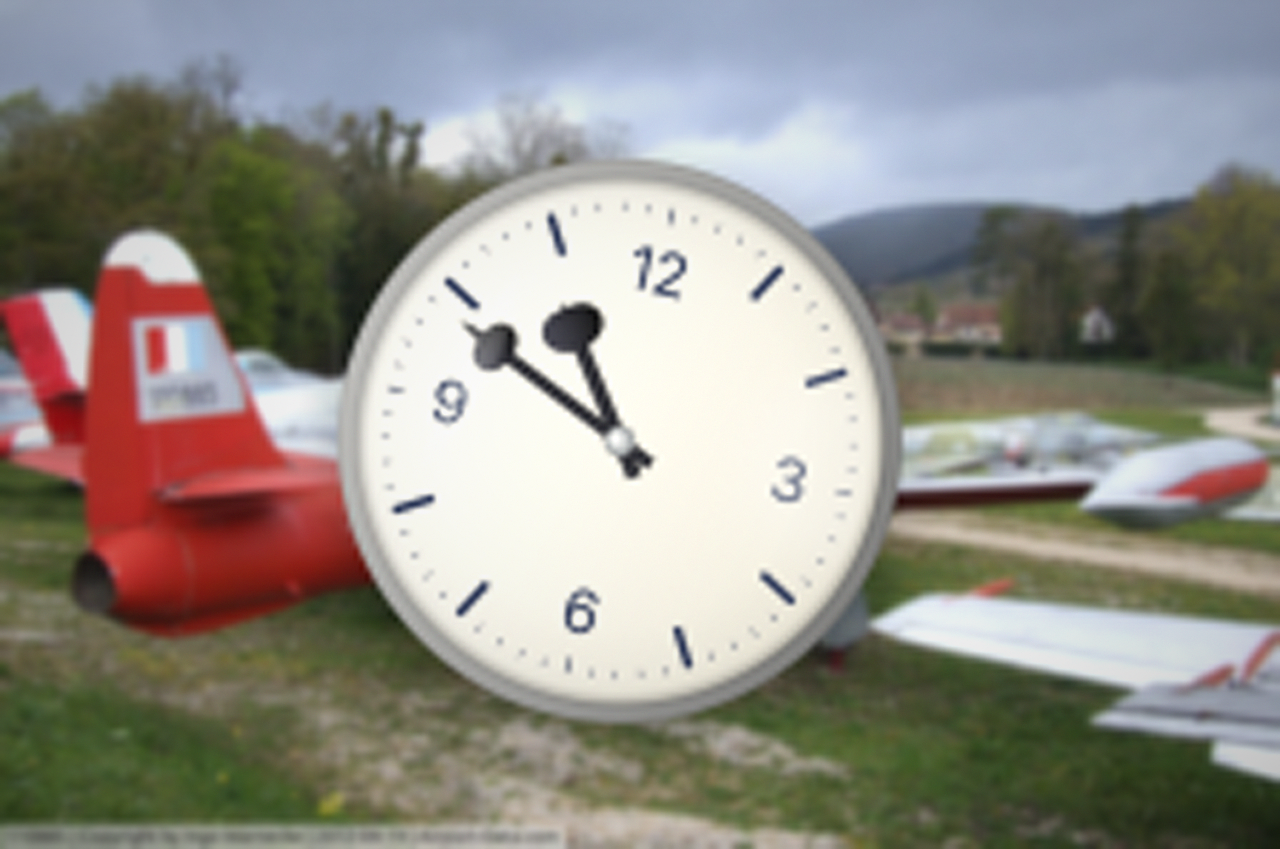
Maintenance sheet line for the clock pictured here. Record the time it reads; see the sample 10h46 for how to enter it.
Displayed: 10h49
